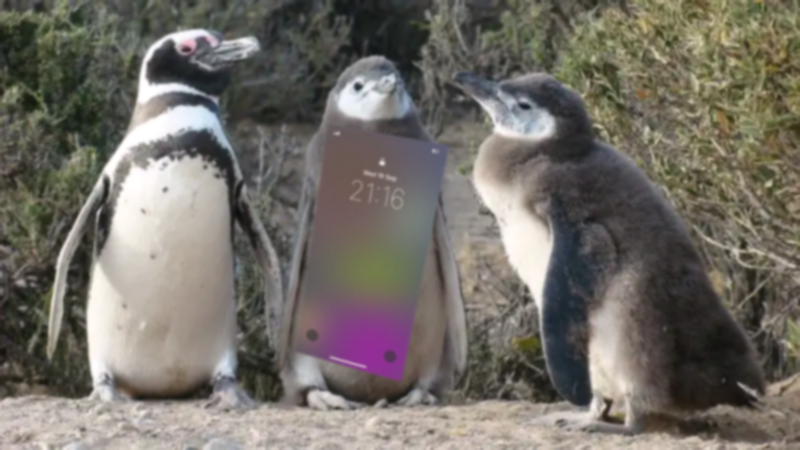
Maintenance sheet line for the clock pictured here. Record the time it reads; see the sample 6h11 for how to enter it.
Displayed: 21h16
